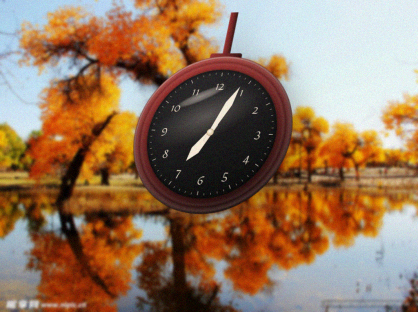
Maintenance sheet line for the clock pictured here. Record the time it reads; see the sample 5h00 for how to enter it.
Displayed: 7h04
